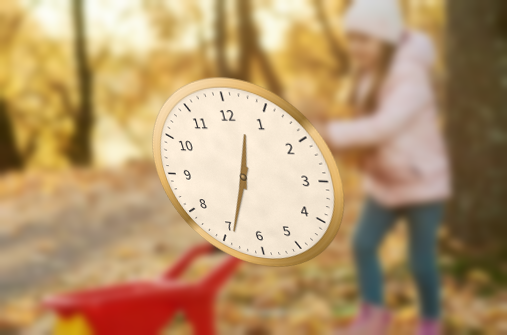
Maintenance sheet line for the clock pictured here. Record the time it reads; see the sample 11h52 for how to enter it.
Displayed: 12h34
